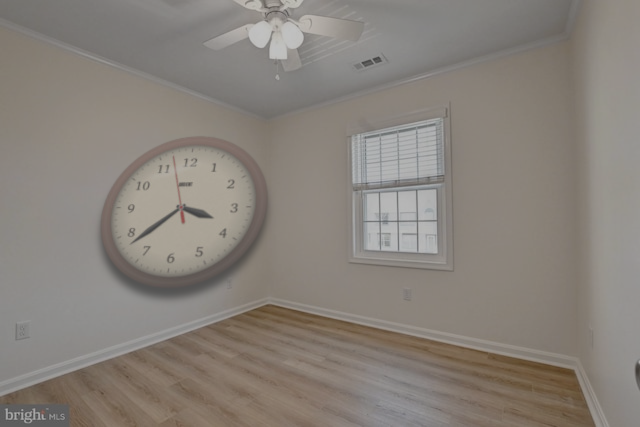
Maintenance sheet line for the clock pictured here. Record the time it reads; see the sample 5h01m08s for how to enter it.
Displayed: 3h37m57s
